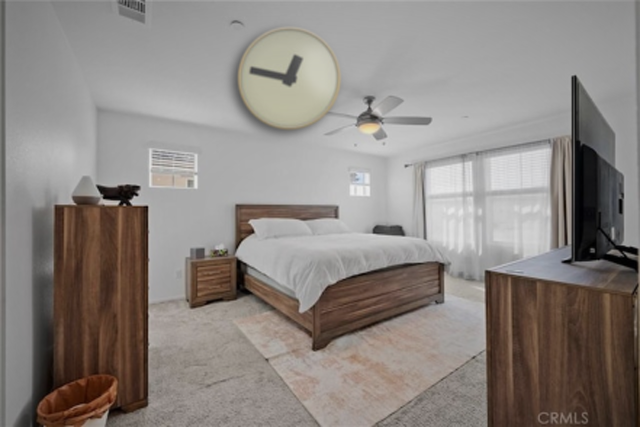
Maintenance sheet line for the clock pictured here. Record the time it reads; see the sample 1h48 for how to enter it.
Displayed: 12h47
